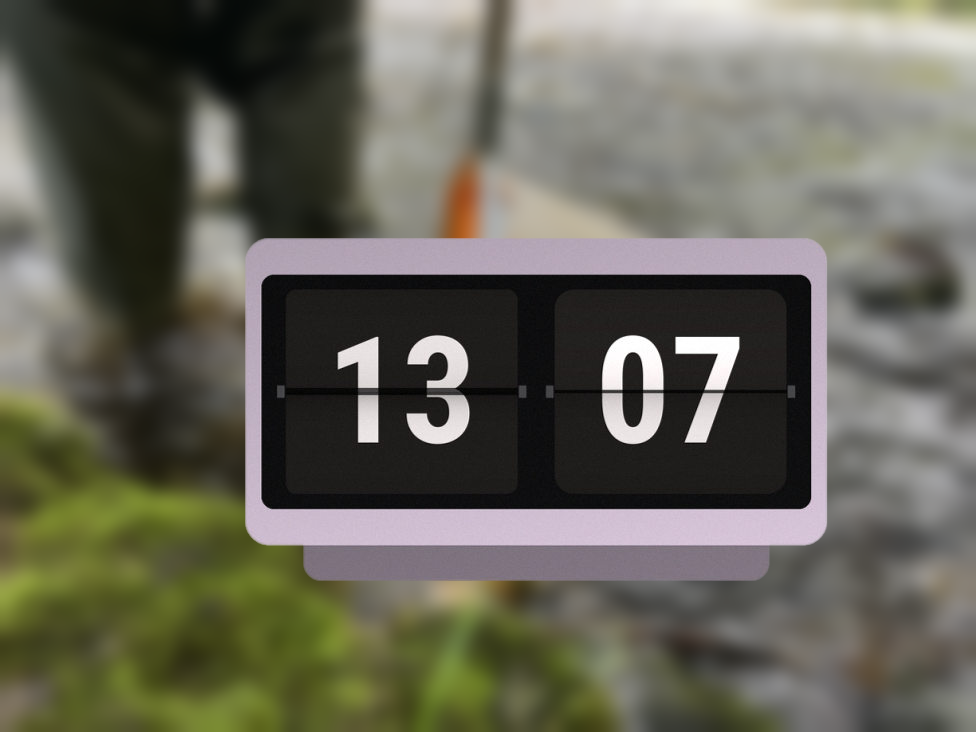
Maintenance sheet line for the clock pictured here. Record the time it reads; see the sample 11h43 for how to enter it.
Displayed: 13h07
